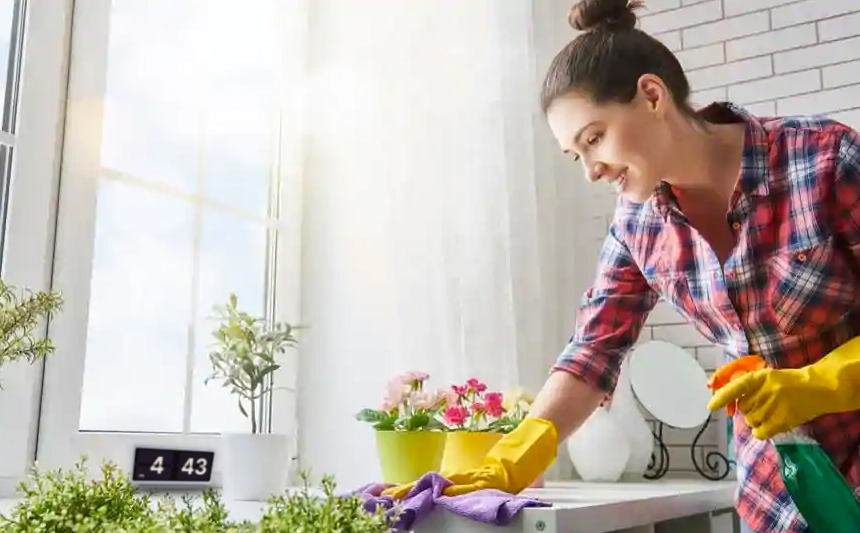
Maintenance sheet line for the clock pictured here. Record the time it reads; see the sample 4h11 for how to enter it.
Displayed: 4h43
